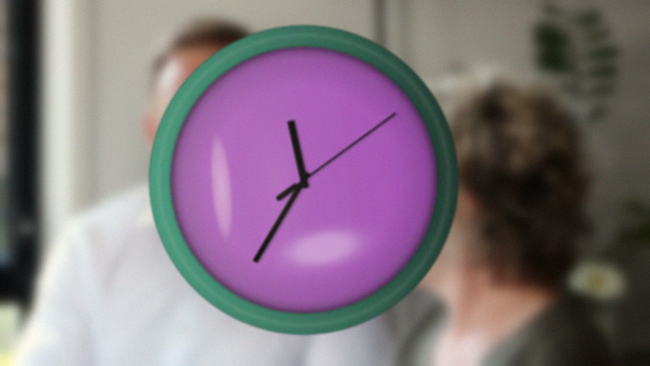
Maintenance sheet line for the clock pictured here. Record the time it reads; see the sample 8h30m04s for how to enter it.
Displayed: 11h35m09s
